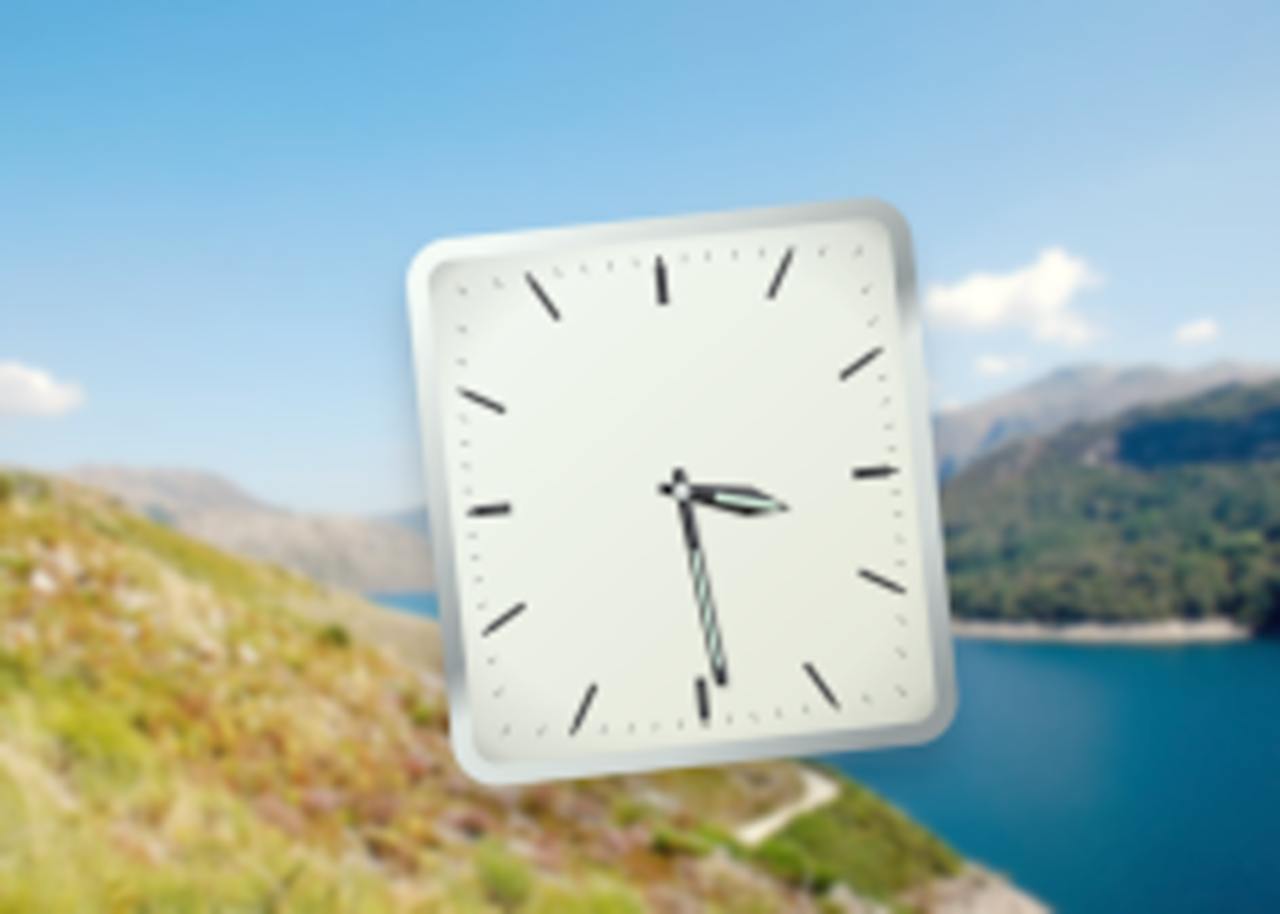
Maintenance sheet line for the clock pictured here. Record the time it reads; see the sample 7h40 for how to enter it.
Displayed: 3h29
